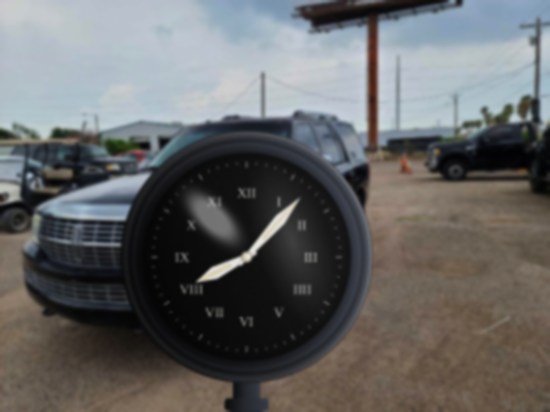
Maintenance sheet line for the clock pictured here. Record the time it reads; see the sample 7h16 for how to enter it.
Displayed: 8h07
